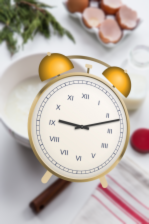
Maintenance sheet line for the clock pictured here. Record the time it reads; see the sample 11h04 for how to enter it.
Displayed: 9h12
